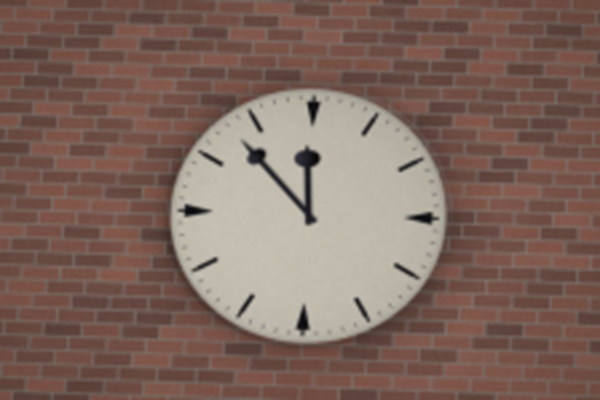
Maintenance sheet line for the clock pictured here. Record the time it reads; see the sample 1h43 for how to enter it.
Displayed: 11h53
